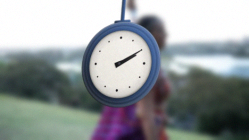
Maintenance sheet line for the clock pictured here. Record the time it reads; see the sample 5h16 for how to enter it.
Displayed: 2h10
